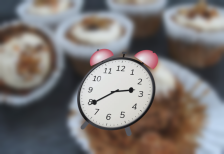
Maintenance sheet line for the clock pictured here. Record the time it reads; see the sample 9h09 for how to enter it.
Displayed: 2h39
